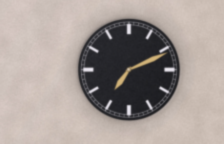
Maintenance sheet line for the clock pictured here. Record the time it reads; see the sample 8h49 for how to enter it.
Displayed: 7h11
